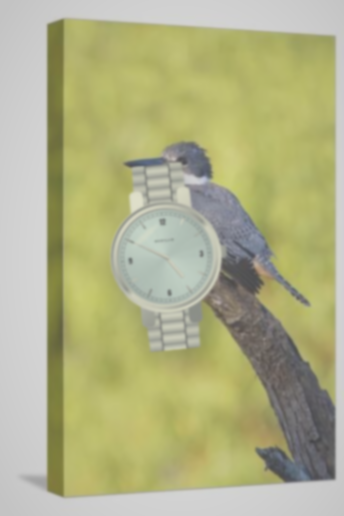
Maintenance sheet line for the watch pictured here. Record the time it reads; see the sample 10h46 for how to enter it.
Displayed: 4h50
